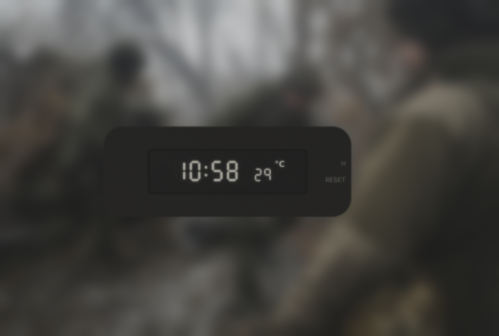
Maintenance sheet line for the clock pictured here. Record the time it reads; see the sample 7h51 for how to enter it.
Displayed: 10h58
